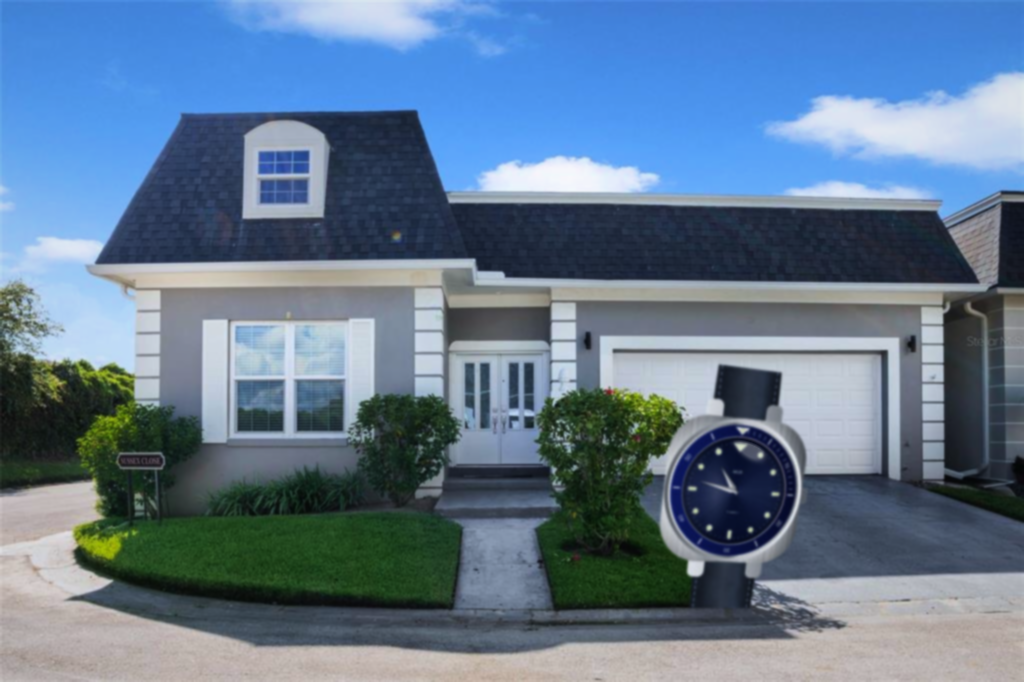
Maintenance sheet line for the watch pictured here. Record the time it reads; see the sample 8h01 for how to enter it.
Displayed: 10h47
